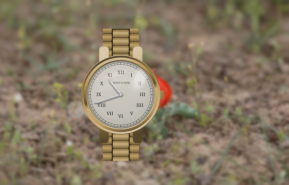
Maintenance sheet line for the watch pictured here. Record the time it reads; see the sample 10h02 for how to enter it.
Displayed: 10h42
